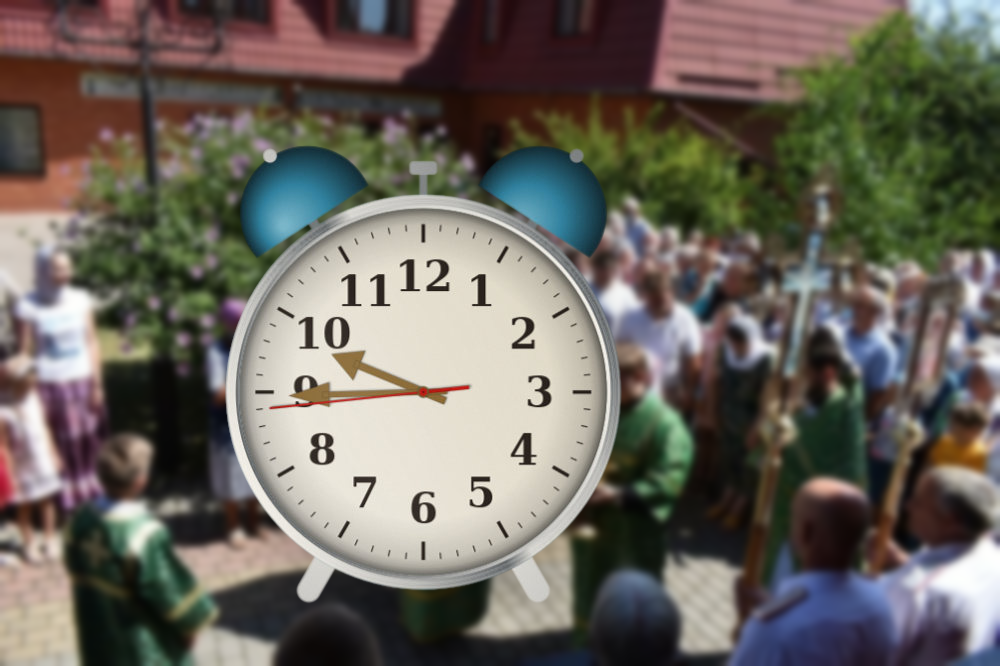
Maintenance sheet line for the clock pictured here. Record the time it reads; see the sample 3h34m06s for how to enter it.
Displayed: 9h44m44s
